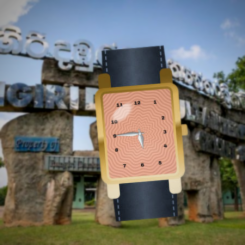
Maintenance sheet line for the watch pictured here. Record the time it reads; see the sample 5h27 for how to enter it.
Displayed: 5h45
